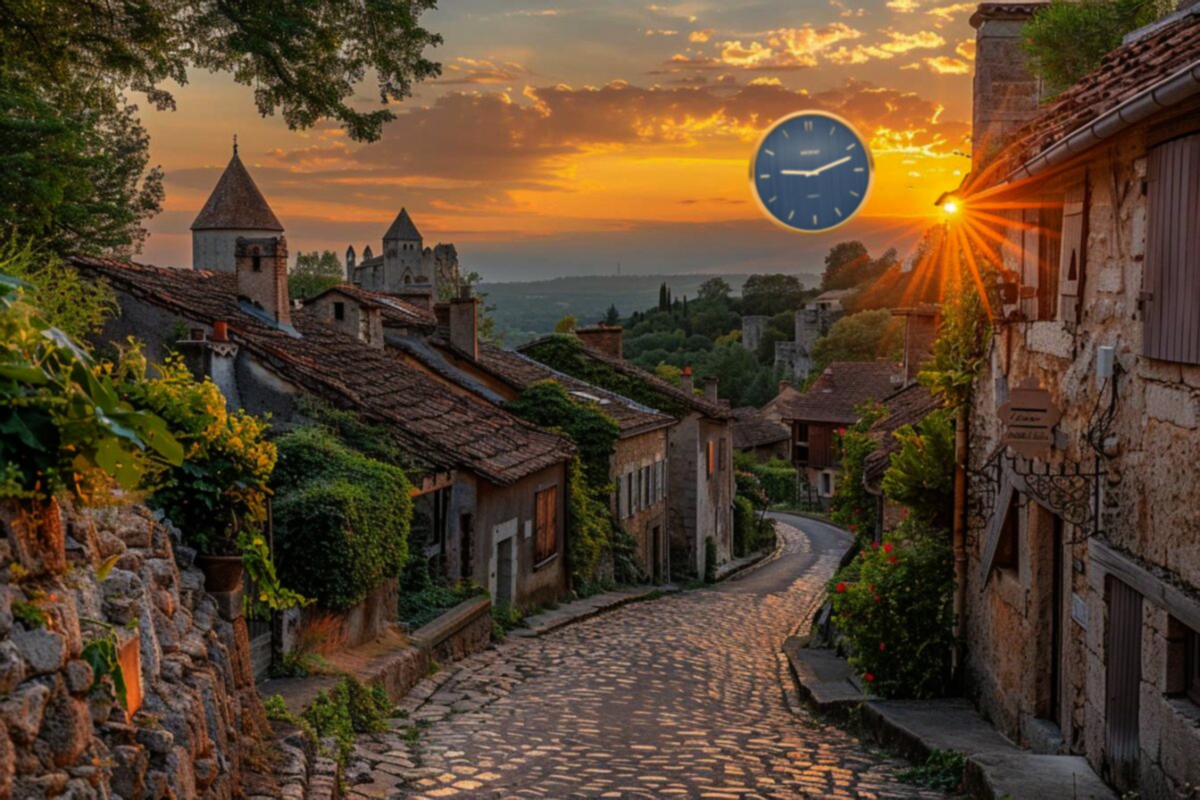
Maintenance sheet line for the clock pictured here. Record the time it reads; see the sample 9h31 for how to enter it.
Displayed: 9h12
